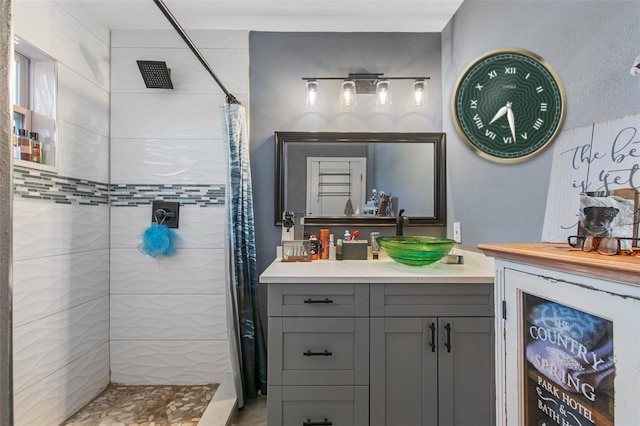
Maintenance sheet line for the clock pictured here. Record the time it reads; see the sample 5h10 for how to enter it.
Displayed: 7h28
